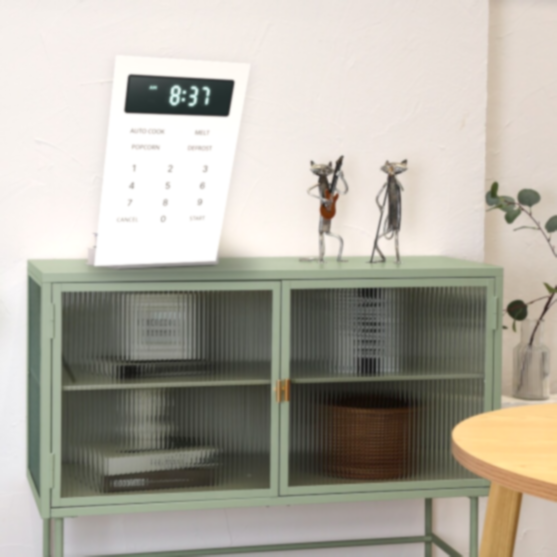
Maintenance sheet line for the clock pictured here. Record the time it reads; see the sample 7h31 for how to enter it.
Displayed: 8h37
